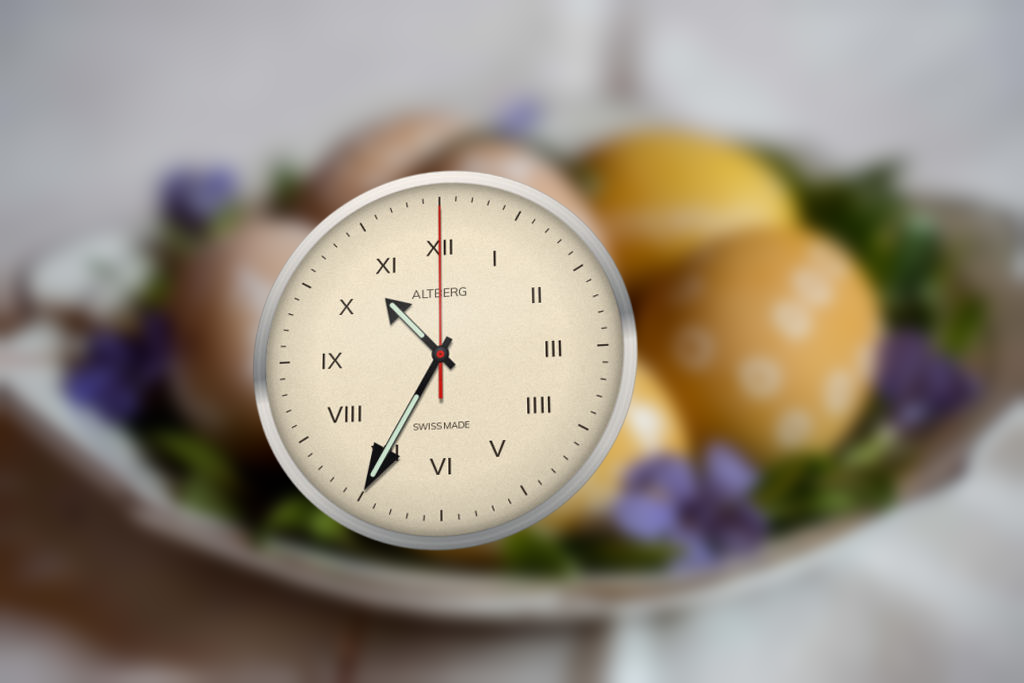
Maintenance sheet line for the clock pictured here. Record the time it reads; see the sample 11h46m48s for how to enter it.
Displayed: 10h35m00s
